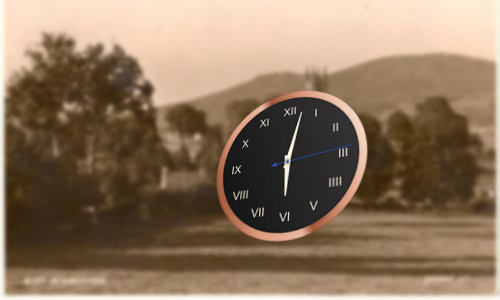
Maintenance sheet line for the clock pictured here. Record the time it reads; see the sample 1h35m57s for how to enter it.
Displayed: 6h02m14s
